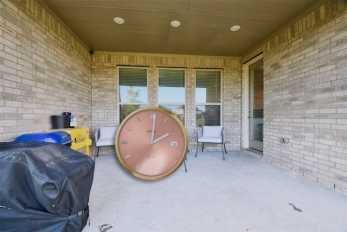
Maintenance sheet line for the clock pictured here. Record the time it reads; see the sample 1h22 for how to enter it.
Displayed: 2h01
